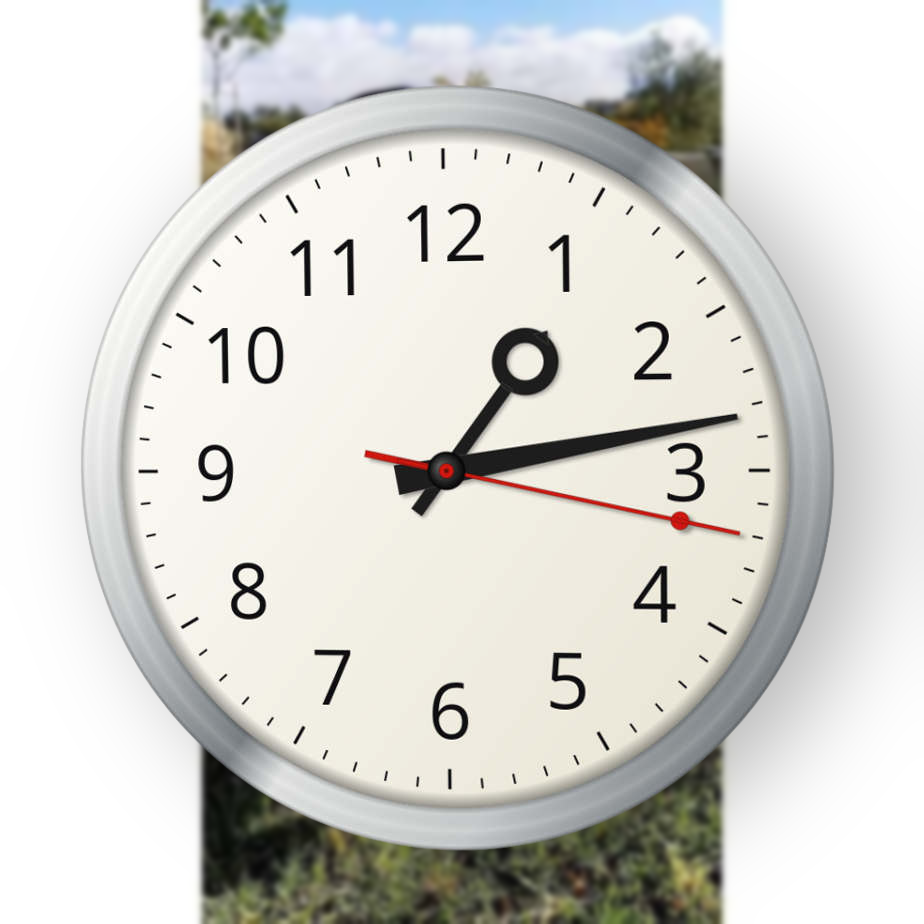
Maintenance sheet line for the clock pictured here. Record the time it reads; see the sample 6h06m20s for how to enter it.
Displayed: 1h13m17s
